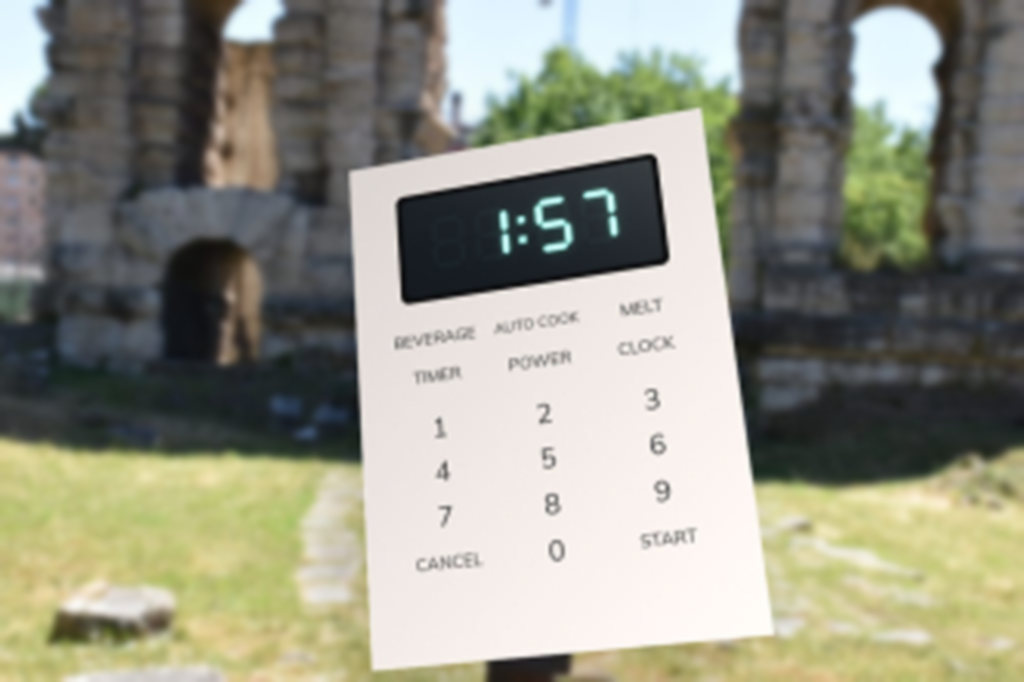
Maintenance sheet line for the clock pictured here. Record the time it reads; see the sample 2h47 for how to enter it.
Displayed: 1h57
